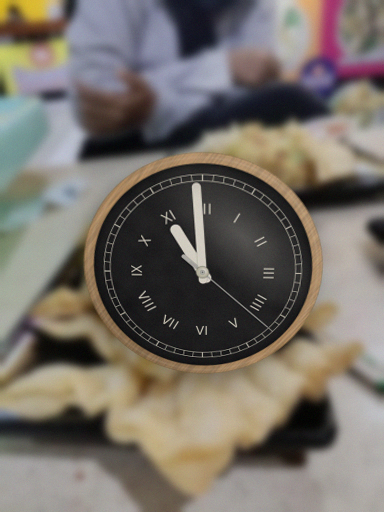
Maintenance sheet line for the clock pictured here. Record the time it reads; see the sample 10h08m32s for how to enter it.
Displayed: 10h59m22s
